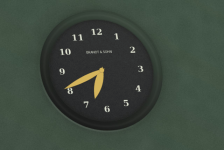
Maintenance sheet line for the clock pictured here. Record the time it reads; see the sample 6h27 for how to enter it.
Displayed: 6h41
